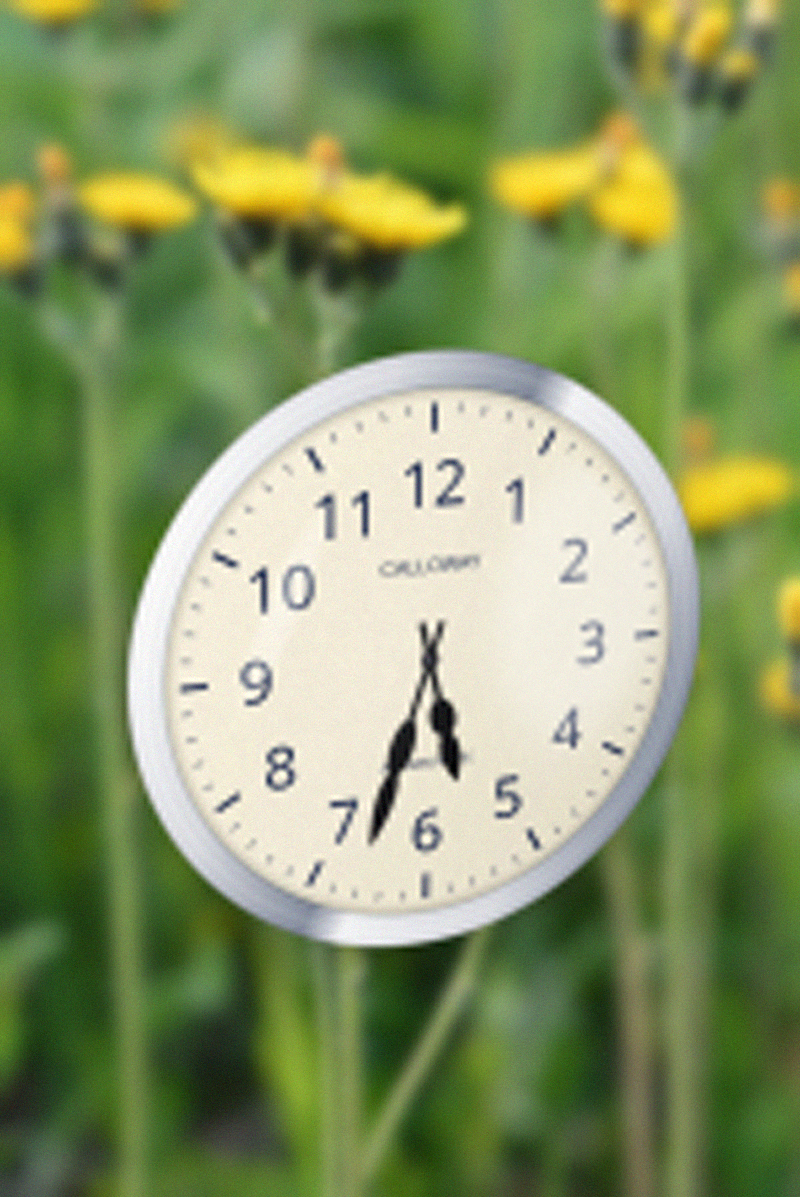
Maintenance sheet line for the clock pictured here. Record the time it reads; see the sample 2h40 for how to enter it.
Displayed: 5h33
